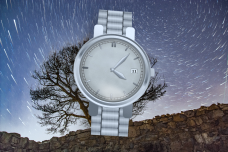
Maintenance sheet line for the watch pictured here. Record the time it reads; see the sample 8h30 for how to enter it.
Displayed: 4h07
